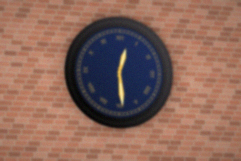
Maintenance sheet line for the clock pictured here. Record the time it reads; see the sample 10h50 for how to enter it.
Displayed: 12h29
